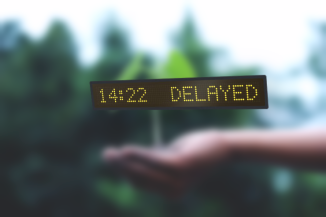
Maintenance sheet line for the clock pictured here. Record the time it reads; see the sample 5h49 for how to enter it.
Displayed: 14h22
